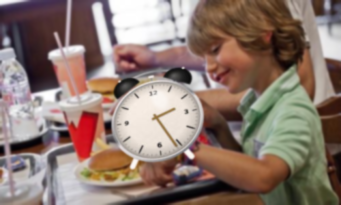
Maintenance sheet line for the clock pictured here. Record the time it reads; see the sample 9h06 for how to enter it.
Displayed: 2h26
